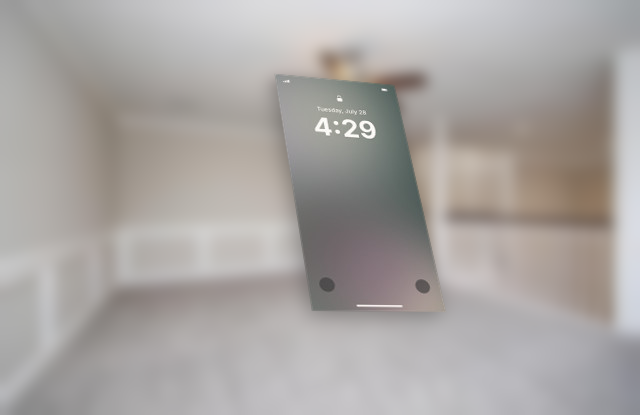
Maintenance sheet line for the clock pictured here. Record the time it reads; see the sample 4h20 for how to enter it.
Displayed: 4h29
